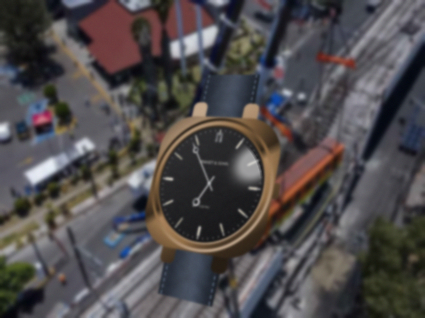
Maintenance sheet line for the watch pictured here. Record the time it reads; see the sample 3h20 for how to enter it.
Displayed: 6h54
